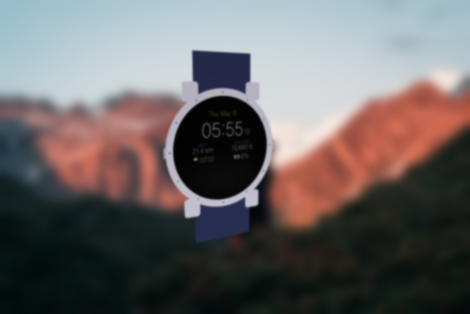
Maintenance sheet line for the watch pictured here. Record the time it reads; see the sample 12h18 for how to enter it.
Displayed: 5h55
